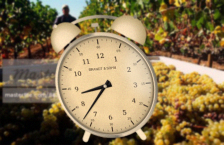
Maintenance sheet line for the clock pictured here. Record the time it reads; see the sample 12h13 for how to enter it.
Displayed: 8h37
